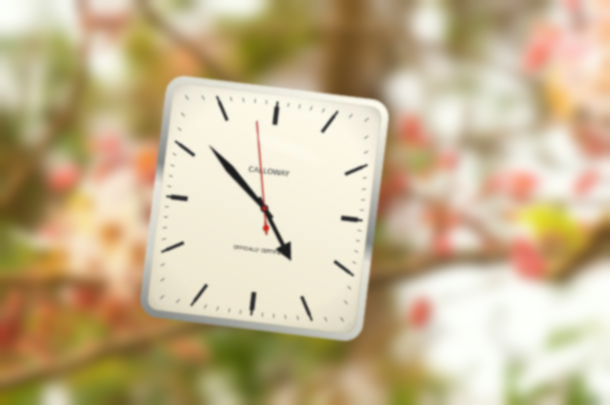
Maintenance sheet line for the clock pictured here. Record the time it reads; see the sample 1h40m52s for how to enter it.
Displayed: 4h51m58s
